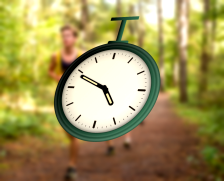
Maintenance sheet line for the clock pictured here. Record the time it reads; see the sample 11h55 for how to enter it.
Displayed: 4h49
